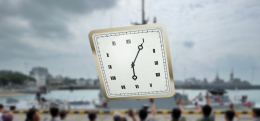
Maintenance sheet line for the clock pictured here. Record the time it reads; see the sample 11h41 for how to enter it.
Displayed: 6h05
